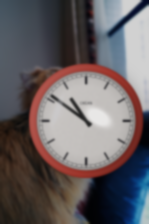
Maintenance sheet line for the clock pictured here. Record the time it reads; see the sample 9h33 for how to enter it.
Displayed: 10h51
